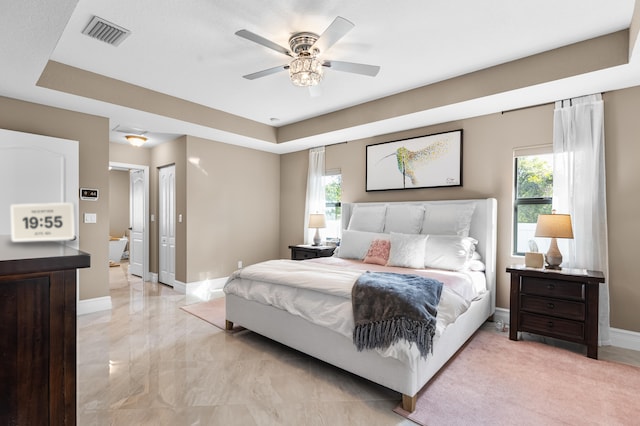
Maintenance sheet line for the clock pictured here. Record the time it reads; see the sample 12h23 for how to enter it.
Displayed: 19h55
